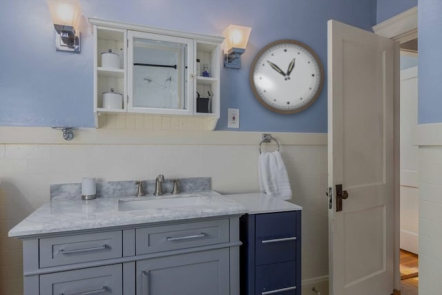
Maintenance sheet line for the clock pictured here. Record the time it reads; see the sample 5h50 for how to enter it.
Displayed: 12h52
